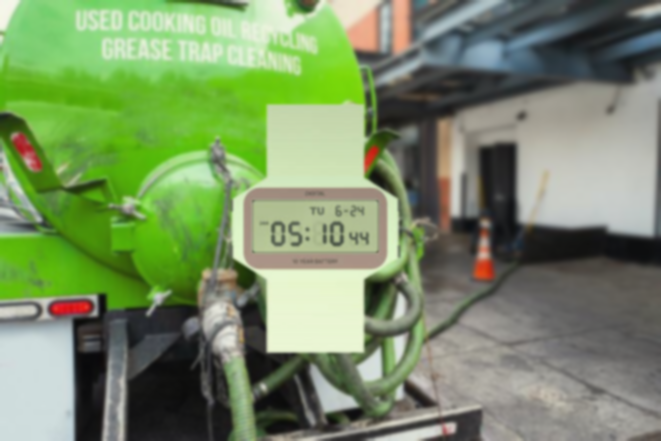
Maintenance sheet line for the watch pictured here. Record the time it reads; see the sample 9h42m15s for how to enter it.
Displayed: 5h10m44s
